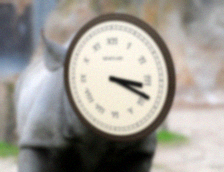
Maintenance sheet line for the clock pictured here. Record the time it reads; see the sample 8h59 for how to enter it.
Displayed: 3h19
